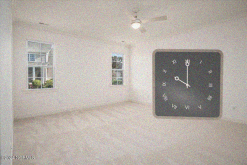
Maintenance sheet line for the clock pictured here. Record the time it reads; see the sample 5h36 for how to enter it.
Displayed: 10h00
